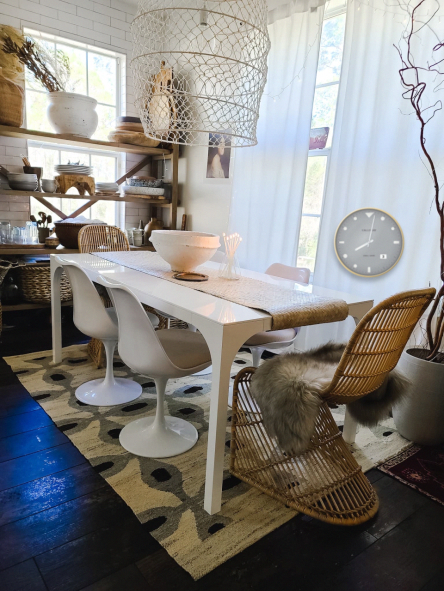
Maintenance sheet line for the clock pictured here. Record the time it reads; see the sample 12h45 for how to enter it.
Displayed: 8h02
